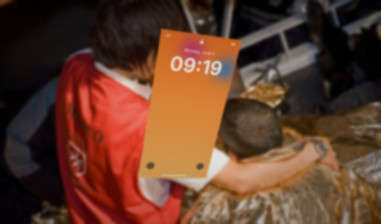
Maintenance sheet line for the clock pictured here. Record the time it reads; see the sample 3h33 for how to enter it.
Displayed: 9h19
